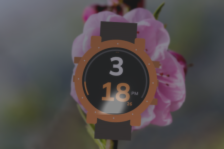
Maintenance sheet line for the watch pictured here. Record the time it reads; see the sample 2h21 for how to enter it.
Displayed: 3h18
